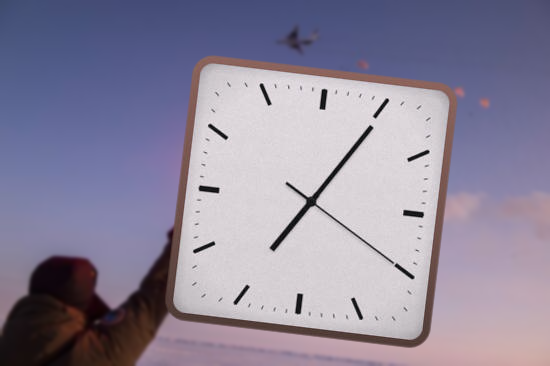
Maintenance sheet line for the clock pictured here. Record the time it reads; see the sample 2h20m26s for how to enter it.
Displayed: 7h05m20s
